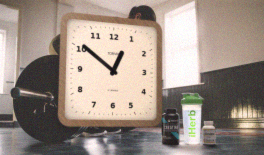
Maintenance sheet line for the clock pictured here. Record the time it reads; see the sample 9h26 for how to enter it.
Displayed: 12h51
